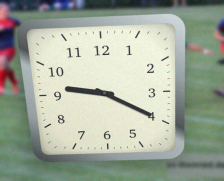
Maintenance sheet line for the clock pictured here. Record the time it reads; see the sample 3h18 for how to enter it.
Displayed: 9h20
